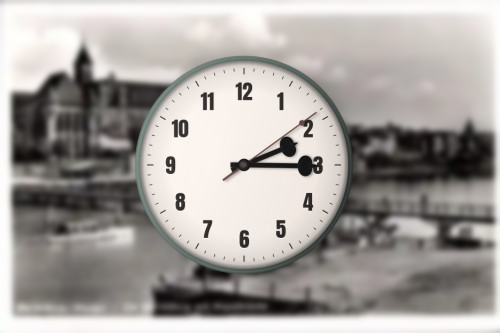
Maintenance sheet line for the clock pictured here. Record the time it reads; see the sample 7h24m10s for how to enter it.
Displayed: 2h15m09s
